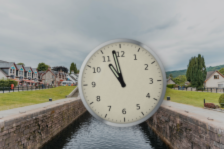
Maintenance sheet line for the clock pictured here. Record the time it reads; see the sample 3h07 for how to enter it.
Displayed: 10h58
